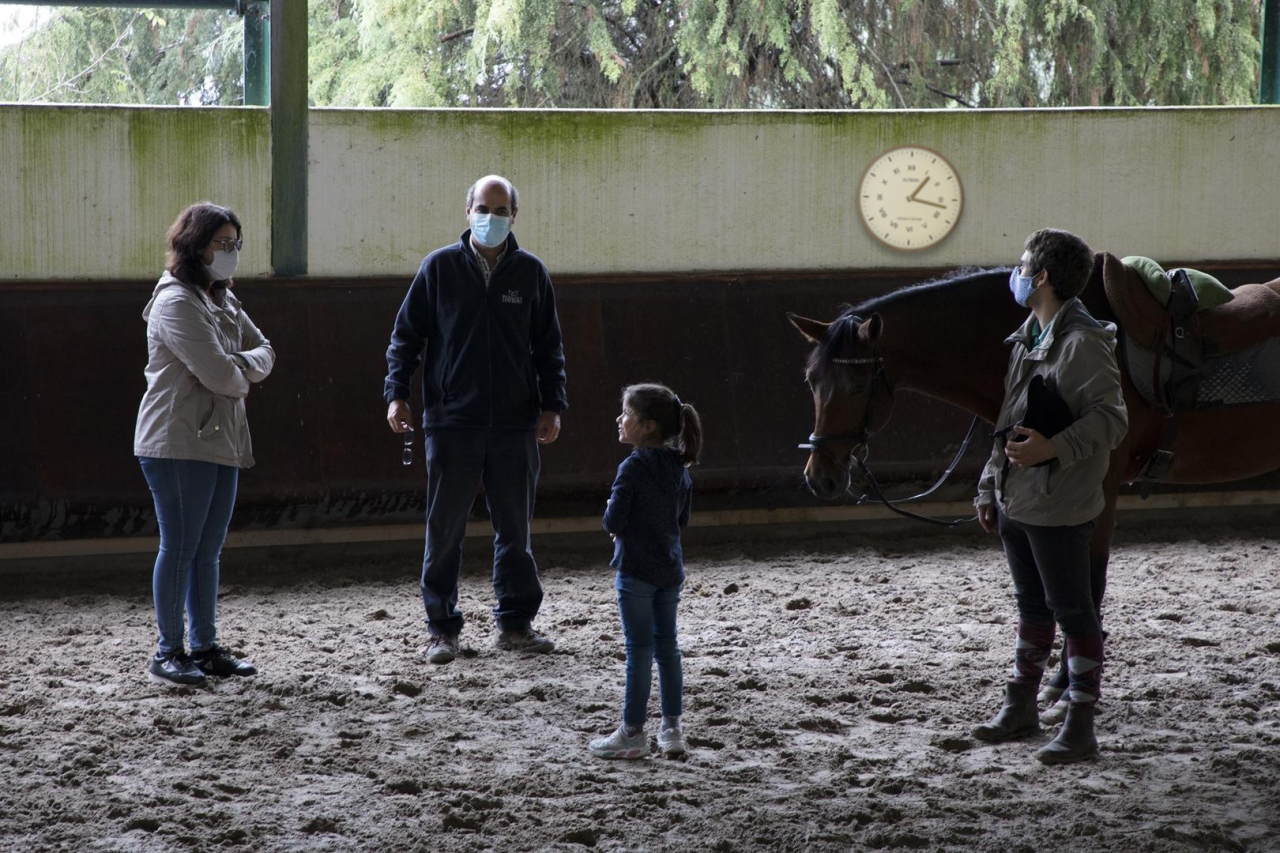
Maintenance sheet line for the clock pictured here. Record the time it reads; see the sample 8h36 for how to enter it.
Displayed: 1h17
